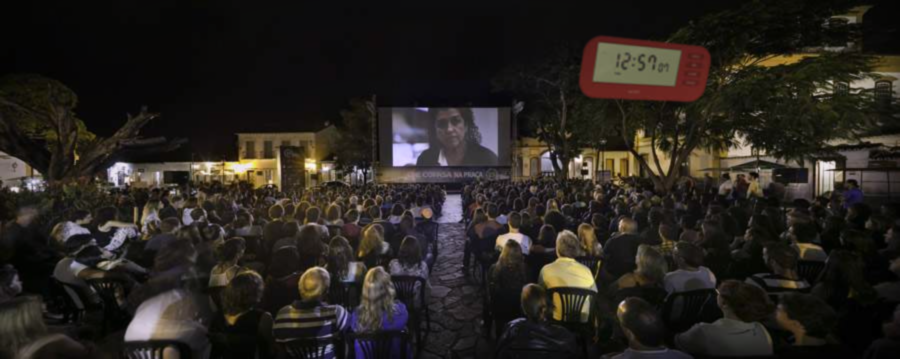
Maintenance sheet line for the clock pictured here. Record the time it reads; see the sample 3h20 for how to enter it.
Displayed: 12h57
